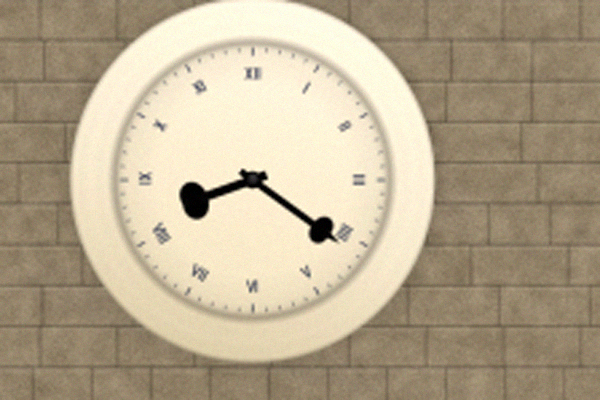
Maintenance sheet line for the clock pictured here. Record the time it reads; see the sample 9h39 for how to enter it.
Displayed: 8h21
